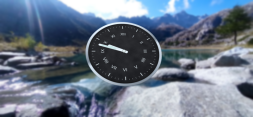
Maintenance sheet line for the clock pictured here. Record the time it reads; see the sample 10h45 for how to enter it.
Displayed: 9h48
